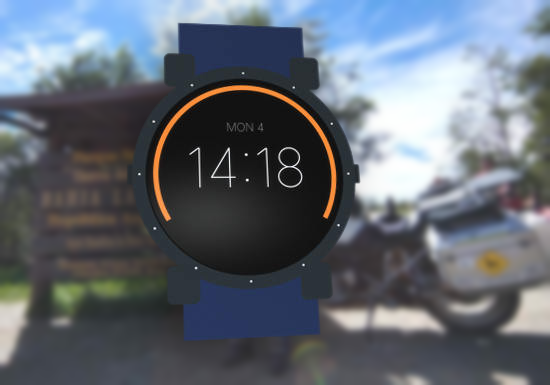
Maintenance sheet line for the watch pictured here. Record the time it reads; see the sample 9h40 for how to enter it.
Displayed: 14h18
